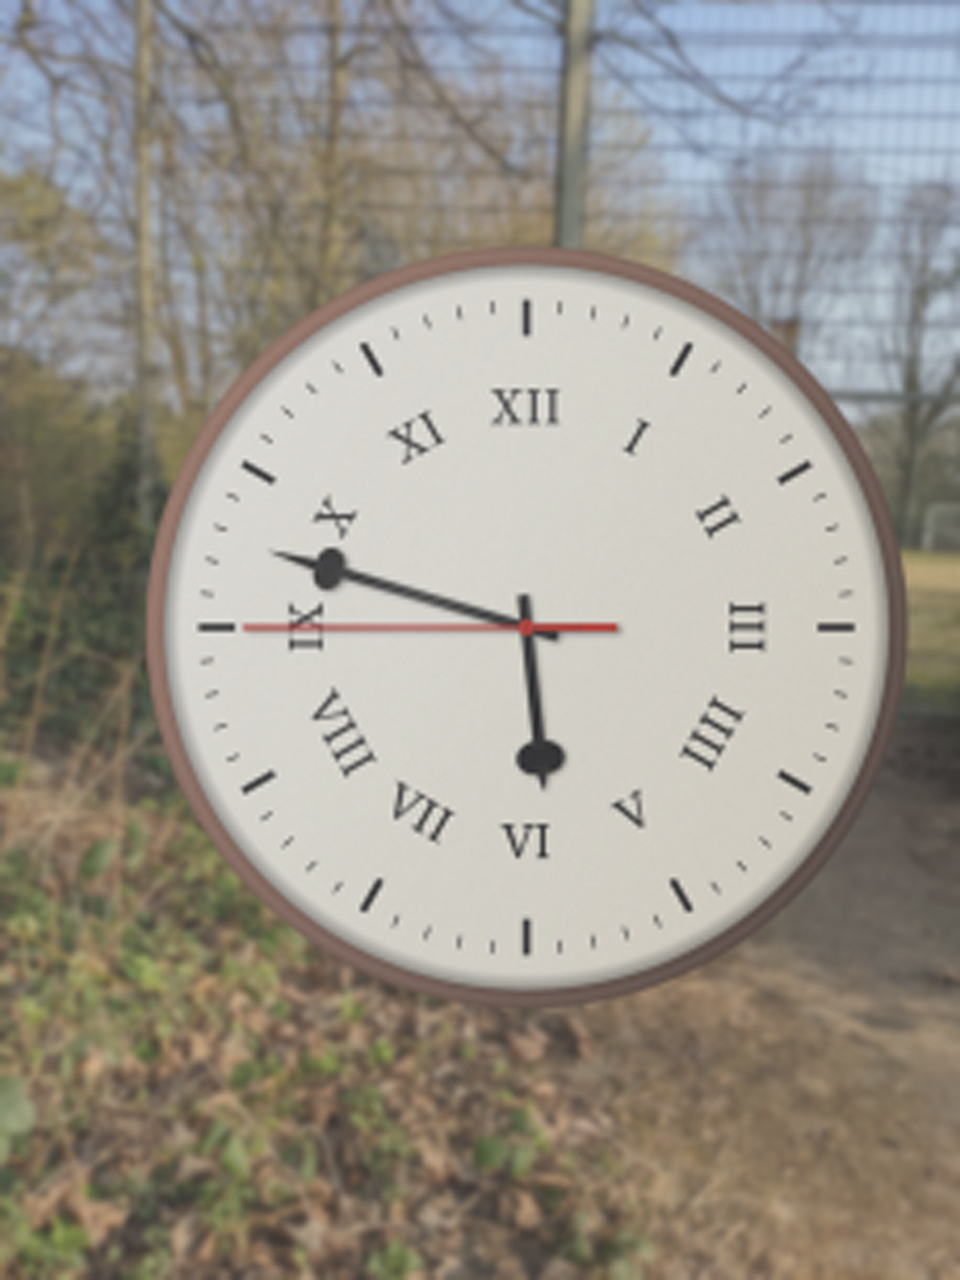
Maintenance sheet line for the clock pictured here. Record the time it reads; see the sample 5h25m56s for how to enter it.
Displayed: 5h47m45s
